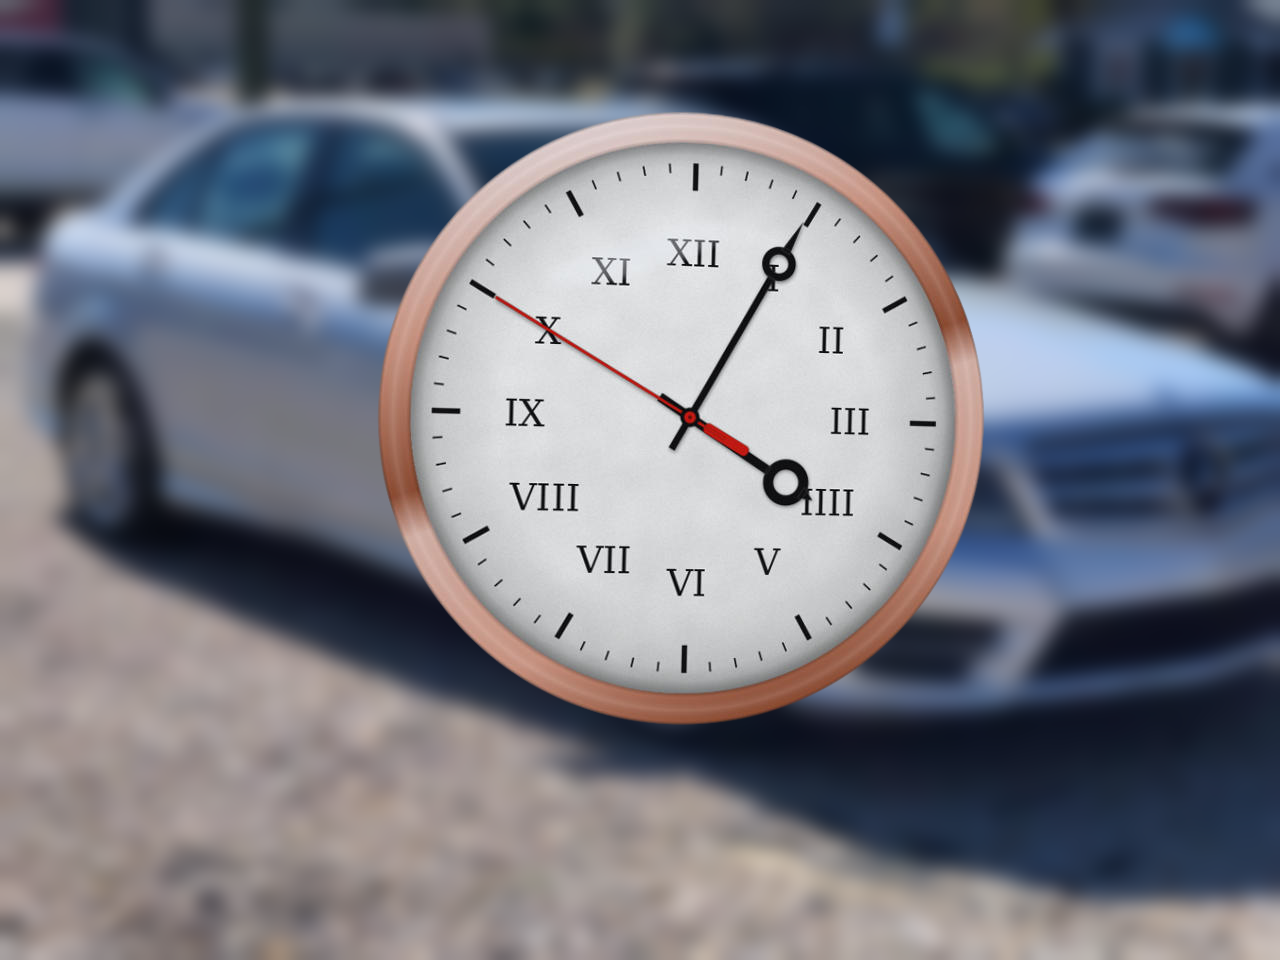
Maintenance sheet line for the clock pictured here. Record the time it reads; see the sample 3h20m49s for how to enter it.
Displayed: 4h04m50s
